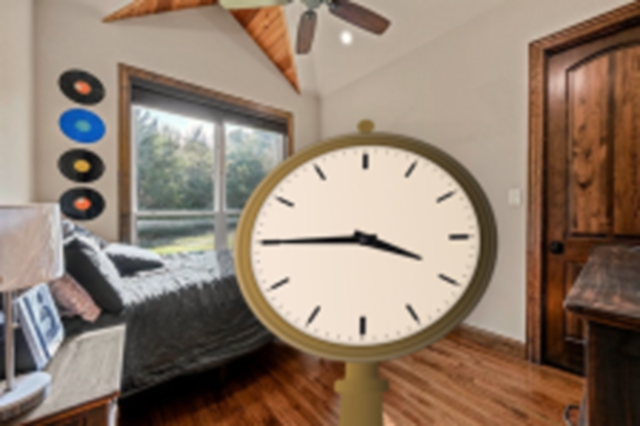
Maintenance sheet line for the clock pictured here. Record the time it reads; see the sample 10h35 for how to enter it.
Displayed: 3h45
